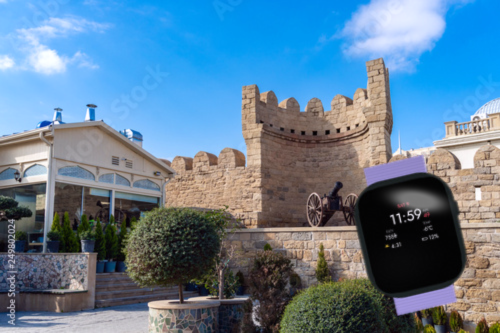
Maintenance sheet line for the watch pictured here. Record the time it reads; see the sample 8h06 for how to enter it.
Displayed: 11h59
